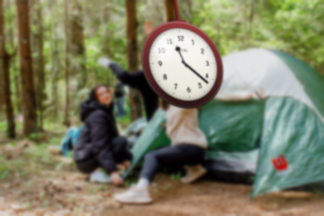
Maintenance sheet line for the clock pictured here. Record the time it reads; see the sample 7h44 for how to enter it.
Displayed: 11h22
